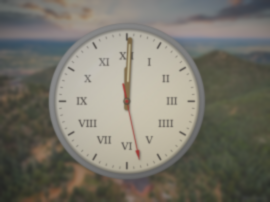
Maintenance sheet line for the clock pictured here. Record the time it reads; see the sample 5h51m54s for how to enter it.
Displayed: 12h00m28s
